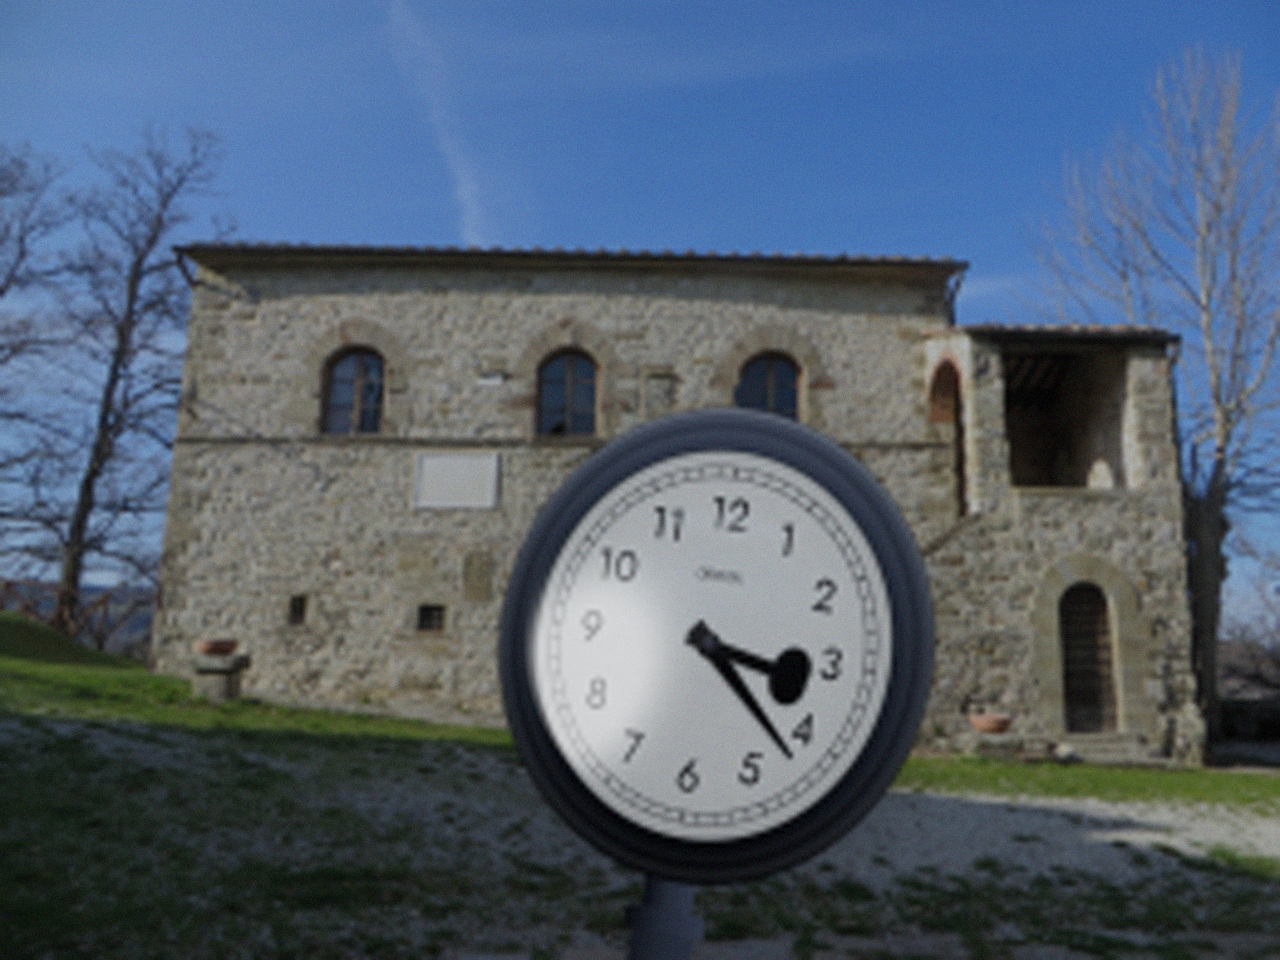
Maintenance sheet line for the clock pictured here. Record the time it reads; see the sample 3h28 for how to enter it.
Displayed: 3h22
